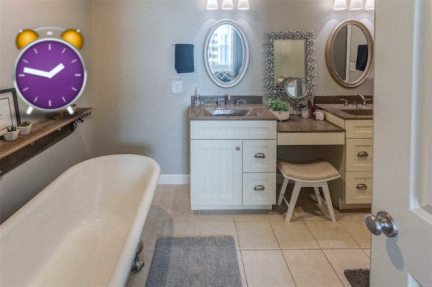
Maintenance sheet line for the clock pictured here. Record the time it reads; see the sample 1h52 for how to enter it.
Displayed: 1h47
